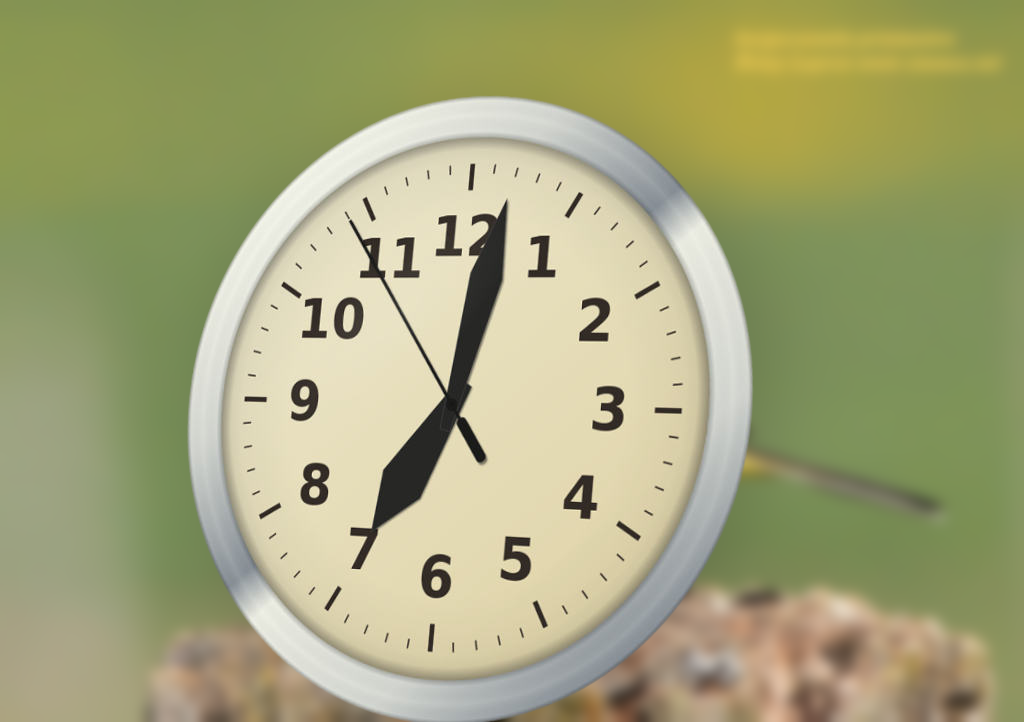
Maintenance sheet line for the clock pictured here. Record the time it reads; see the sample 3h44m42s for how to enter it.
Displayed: 7h01m54s
